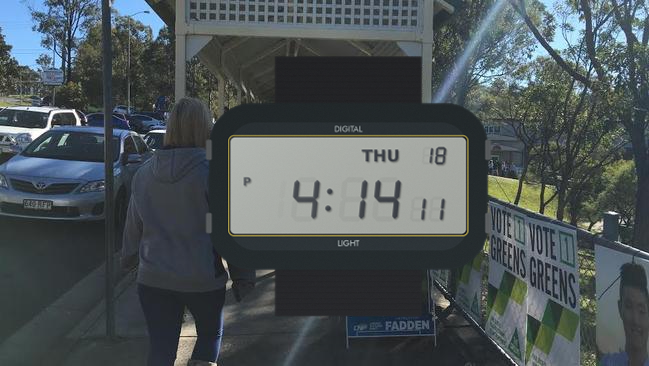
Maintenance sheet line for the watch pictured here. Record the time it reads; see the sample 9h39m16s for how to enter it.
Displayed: 4h14m11s
